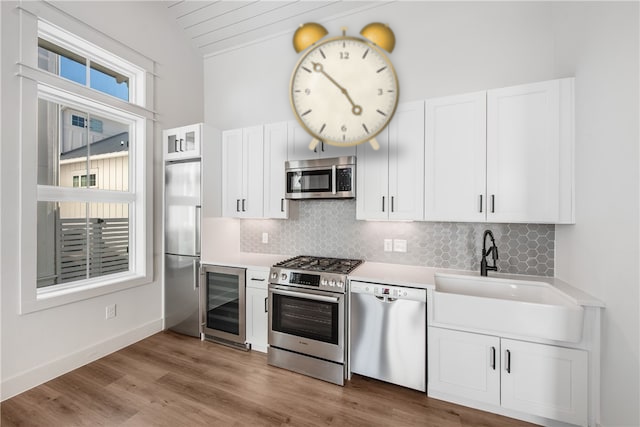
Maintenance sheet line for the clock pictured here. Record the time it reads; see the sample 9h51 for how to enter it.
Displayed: 4h52
